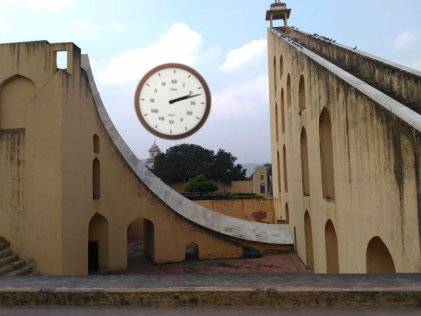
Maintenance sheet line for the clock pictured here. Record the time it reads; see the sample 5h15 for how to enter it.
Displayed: 2h12
